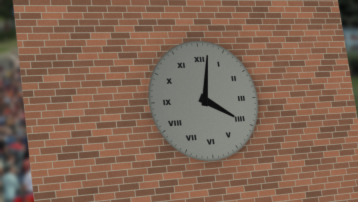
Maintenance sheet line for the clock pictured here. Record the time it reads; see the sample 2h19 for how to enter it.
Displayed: 4h02
